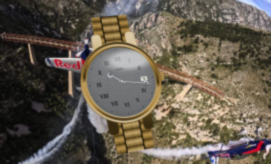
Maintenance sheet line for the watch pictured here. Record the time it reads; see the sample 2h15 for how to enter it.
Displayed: 10h17
